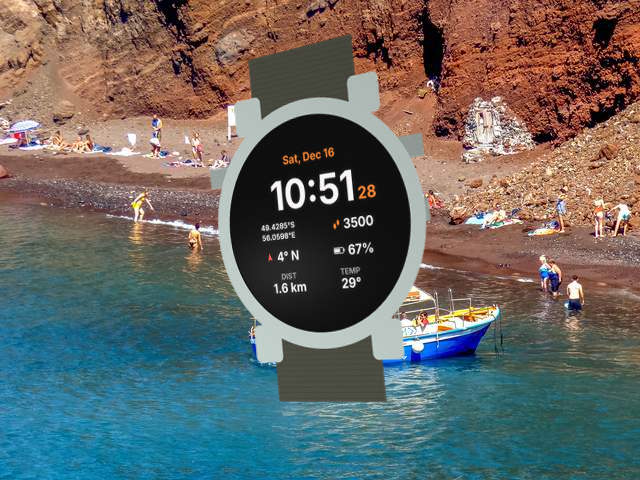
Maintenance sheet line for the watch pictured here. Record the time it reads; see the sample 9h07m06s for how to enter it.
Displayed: 10h51m28s
